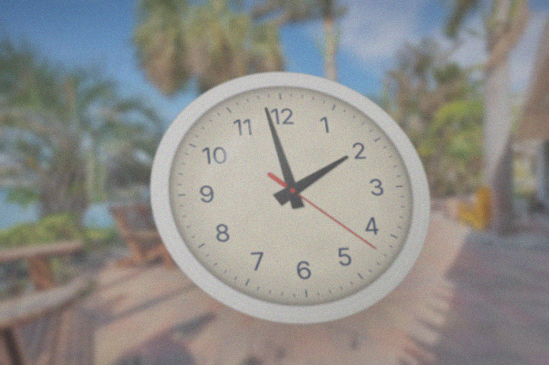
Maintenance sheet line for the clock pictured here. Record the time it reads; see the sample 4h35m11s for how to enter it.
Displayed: 1h58m22s
